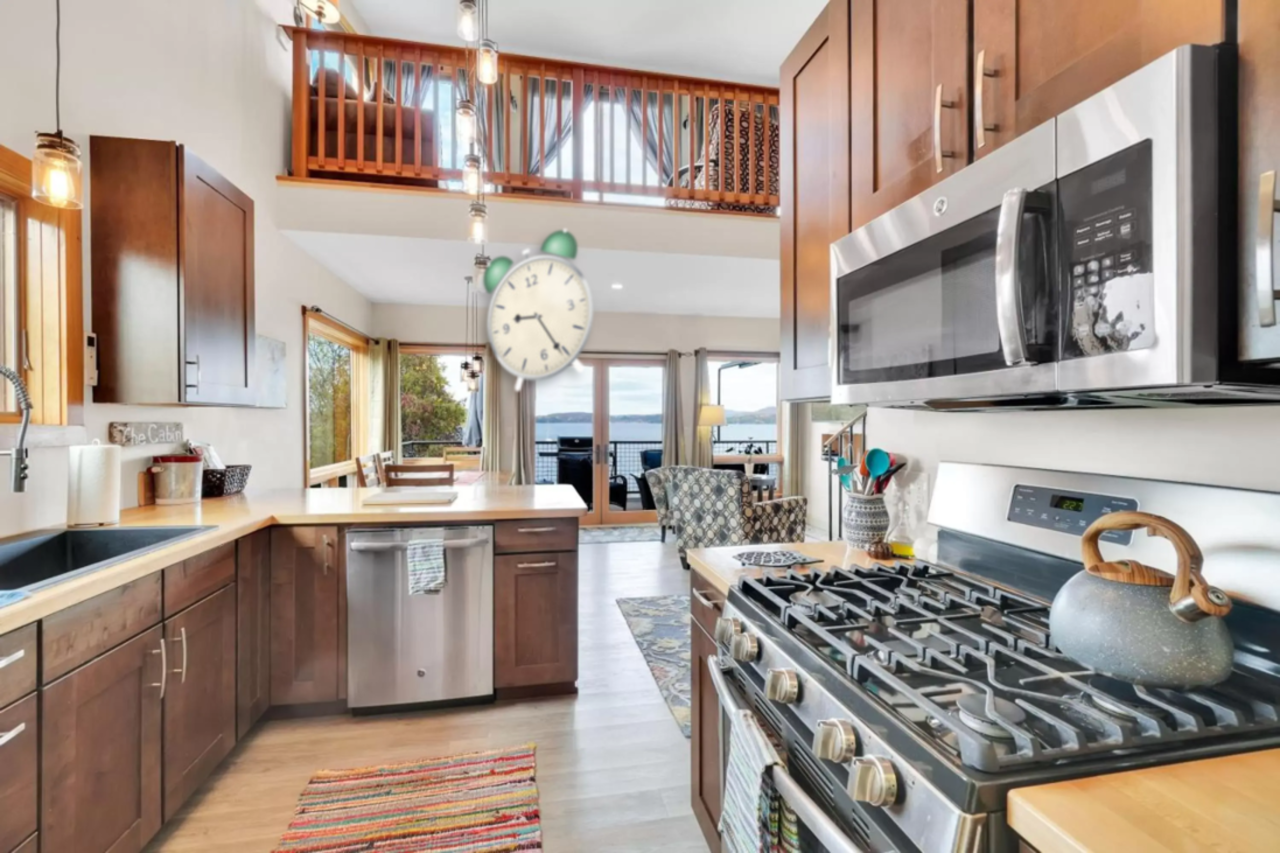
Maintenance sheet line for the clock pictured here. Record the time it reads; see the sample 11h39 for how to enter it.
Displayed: 9h26
